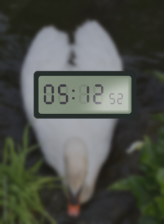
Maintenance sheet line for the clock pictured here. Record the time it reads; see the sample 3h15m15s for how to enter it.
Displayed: 5h12m52s
